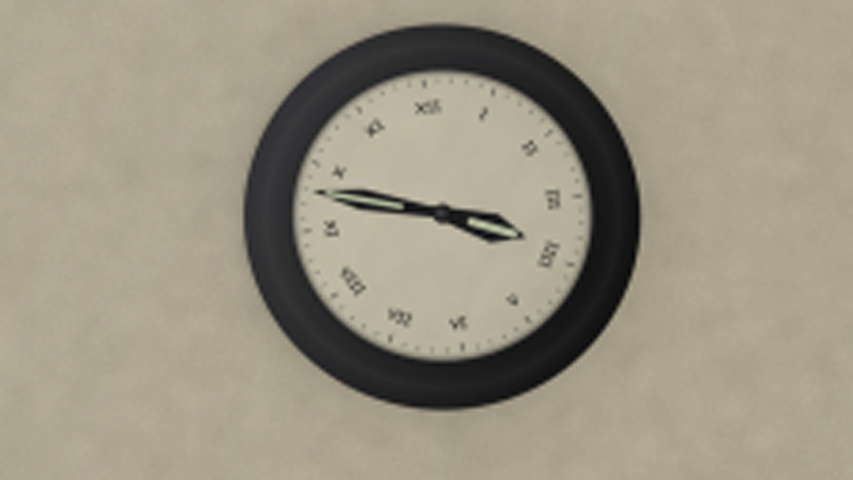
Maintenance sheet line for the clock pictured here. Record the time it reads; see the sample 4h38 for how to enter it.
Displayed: 3h48
